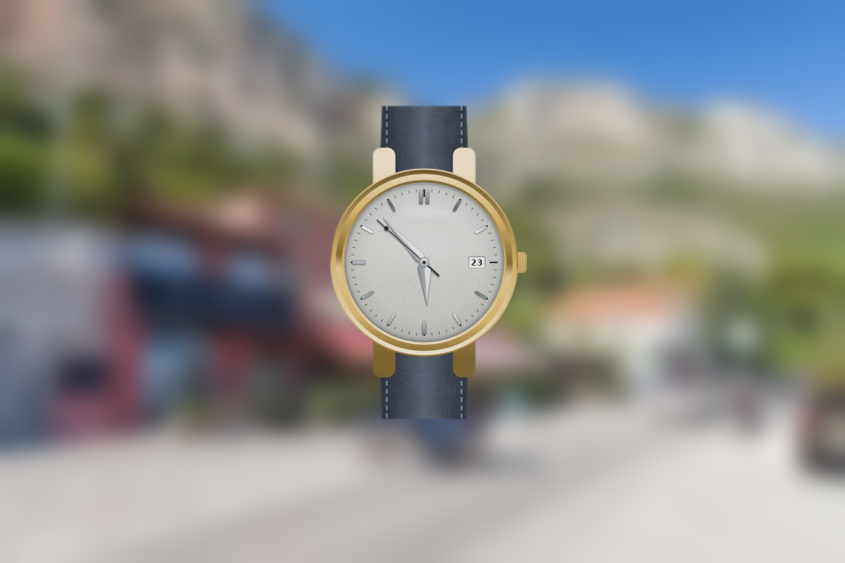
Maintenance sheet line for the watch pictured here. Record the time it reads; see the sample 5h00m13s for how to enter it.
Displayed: 5h52m52s
